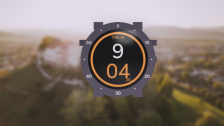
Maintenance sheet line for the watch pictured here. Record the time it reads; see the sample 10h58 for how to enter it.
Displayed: 9h04
